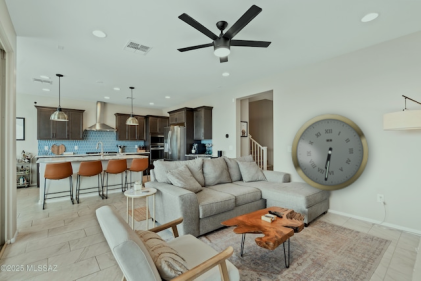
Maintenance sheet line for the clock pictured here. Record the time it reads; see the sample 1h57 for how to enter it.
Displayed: 6h32
